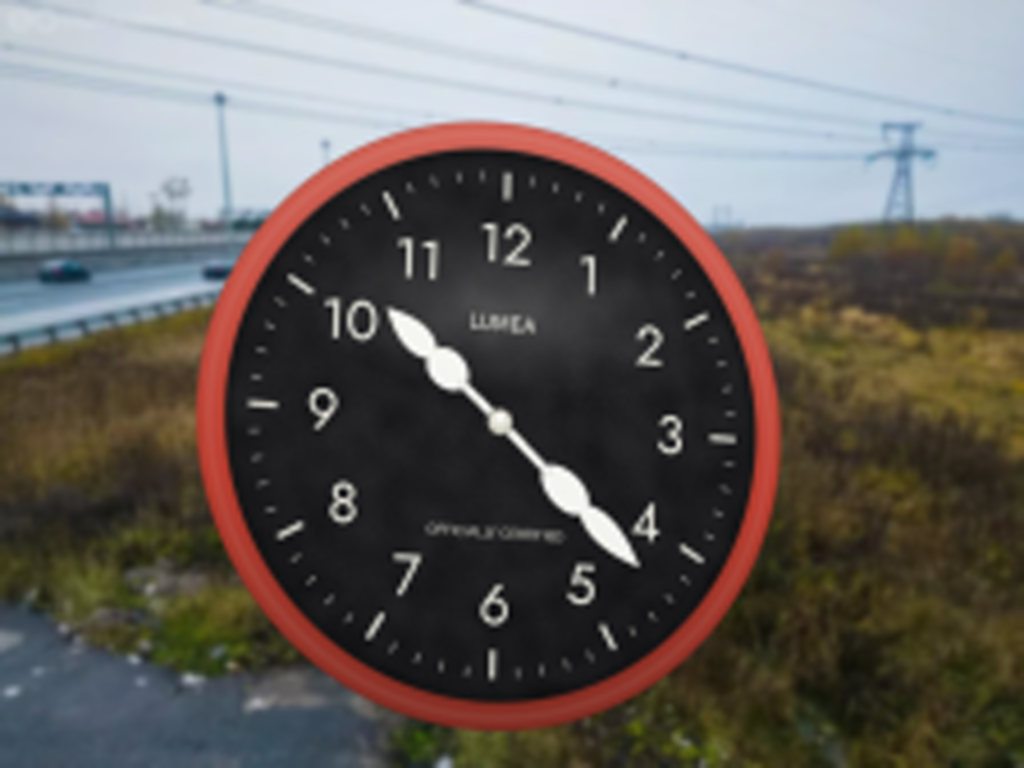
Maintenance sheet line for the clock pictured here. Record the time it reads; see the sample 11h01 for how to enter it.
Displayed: 10h22
